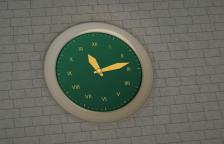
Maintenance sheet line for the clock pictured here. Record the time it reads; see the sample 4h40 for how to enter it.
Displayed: 11h13
